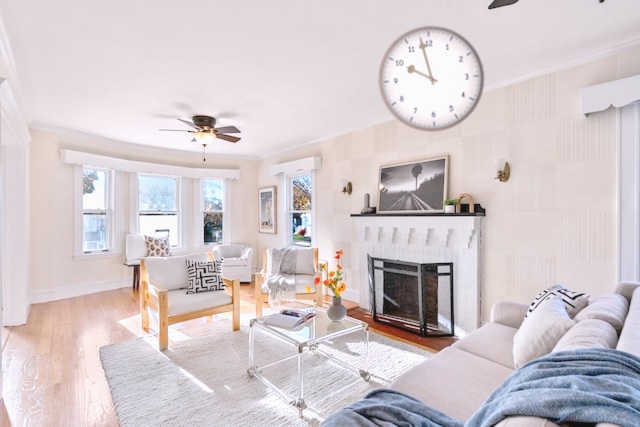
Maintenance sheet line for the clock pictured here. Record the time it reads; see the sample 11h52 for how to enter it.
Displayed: 9h58
